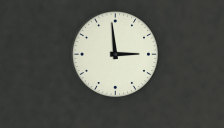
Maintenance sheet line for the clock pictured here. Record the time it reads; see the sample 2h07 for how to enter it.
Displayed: 2h59
